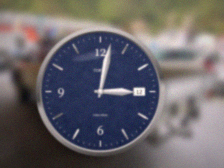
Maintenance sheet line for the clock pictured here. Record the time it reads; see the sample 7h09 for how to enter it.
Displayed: 3h02
